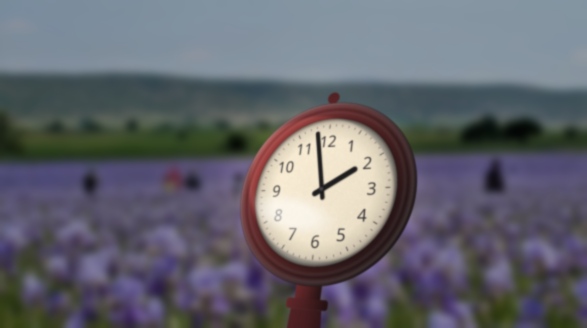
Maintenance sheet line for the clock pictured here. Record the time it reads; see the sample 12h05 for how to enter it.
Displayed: 1h58
